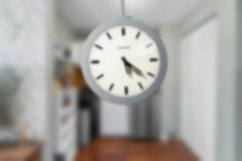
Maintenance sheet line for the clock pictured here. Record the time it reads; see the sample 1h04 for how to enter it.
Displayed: 5h22
